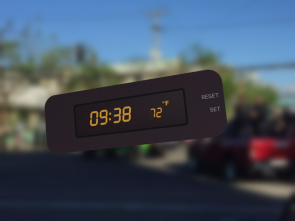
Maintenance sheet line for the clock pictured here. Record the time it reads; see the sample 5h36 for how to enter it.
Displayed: 9h38
